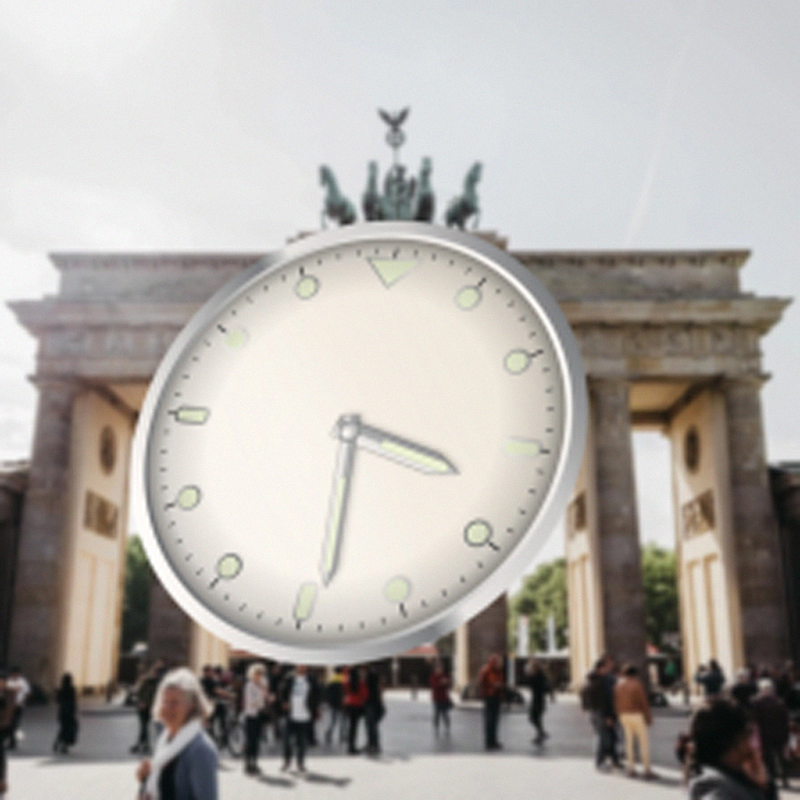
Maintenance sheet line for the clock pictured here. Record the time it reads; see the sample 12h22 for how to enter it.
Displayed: 3h29
